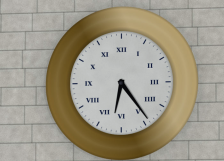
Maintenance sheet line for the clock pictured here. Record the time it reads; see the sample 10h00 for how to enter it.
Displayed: 6h24
